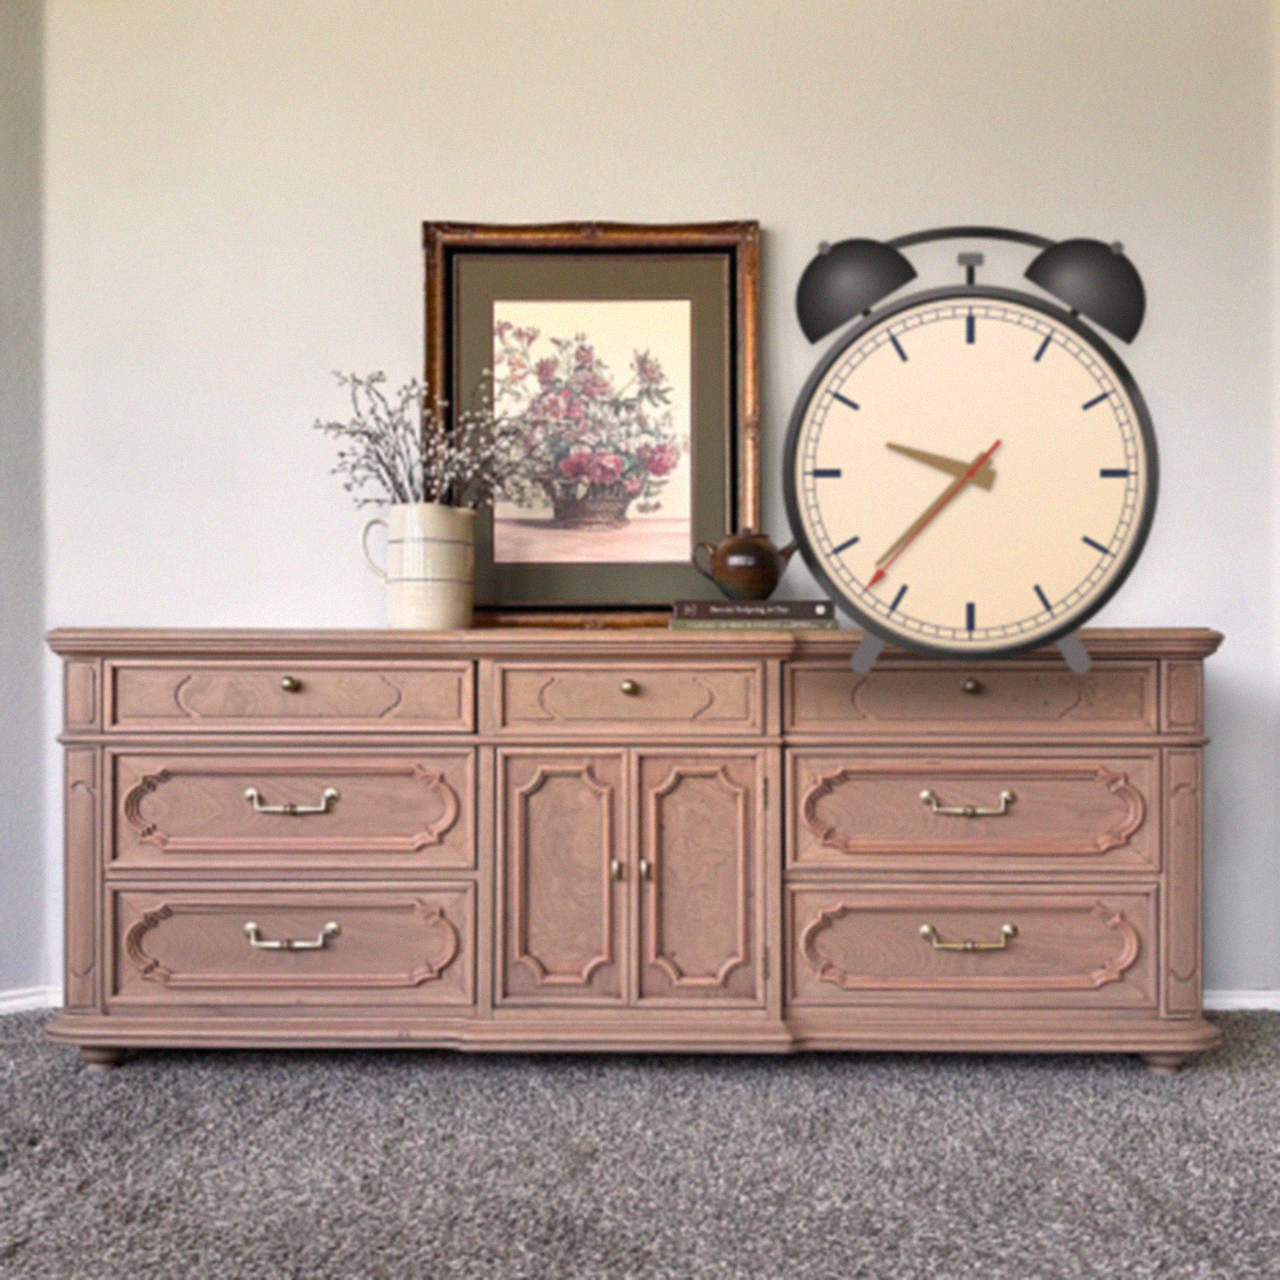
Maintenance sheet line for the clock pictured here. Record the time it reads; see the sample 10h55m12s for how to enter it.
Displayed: 9h37m37s
